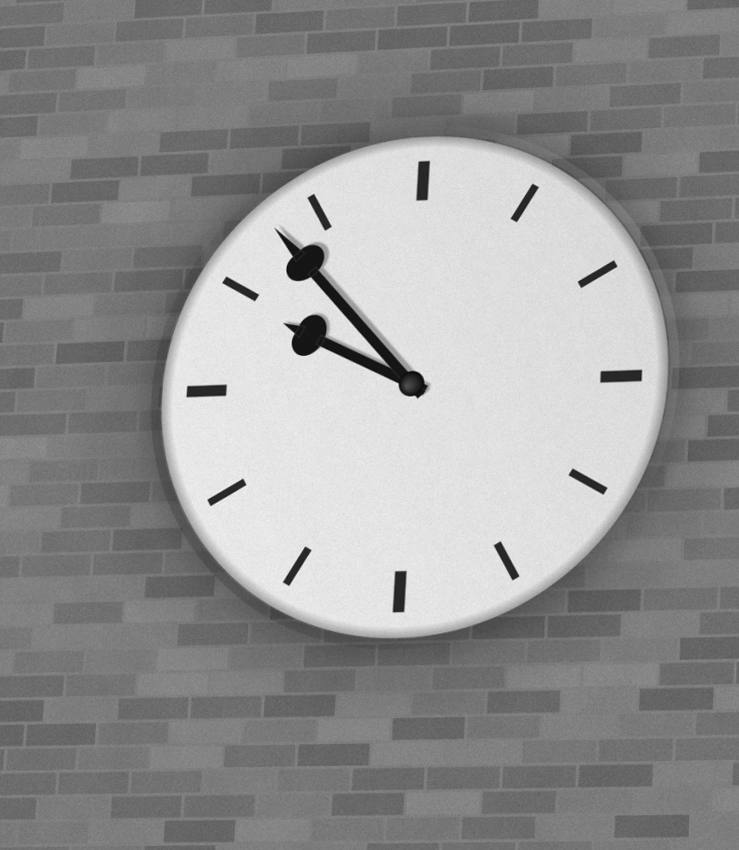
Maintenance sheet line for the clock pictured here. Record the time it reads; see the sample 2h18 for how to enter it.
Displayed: 9h53
